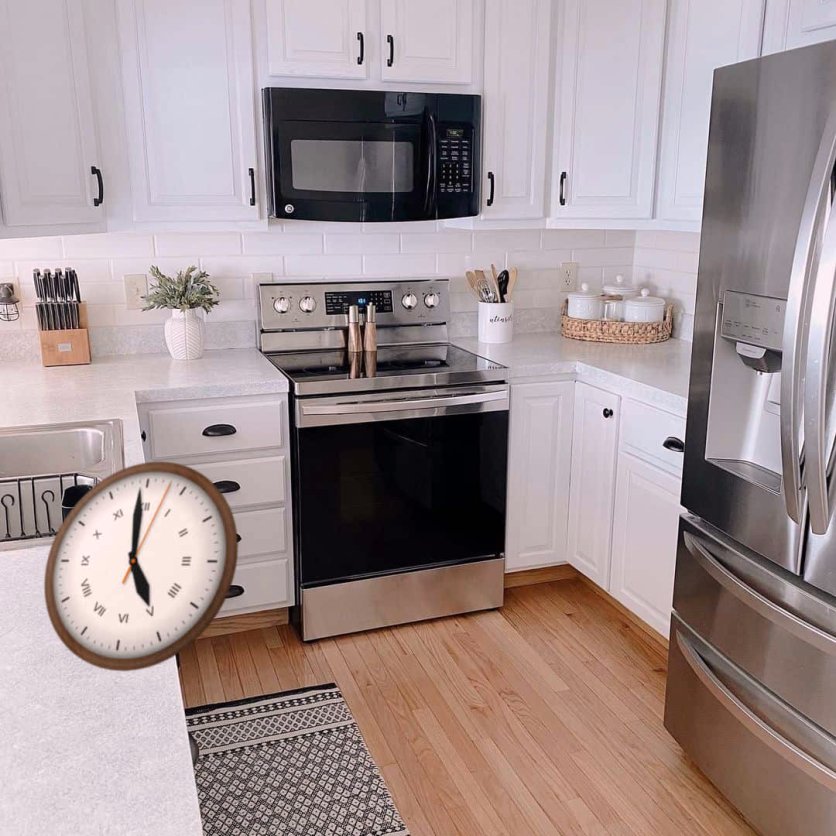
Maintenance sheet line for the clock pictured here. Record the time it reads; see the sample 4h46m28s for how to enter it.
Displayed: 4h59m03s
